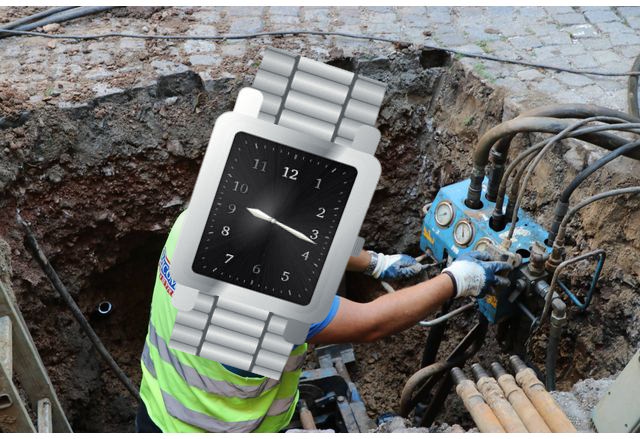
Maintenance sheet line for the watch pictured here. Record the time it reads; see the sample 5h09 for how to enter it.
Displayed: 9h17
